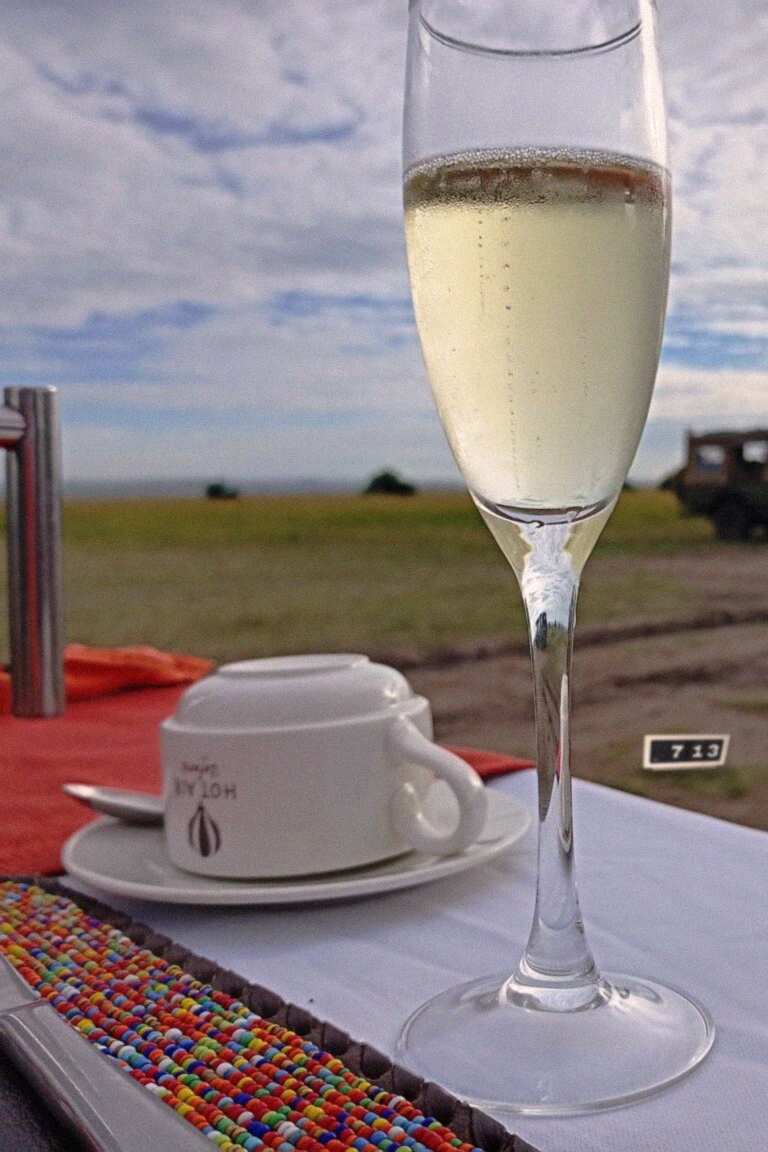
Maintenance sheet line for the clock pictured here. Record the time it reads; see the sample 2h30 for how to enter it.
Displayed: 7h13
